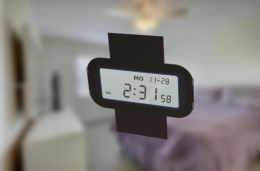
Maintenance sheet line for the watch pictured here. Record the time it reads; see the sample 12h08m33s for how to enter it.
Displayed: 2h31m58s
